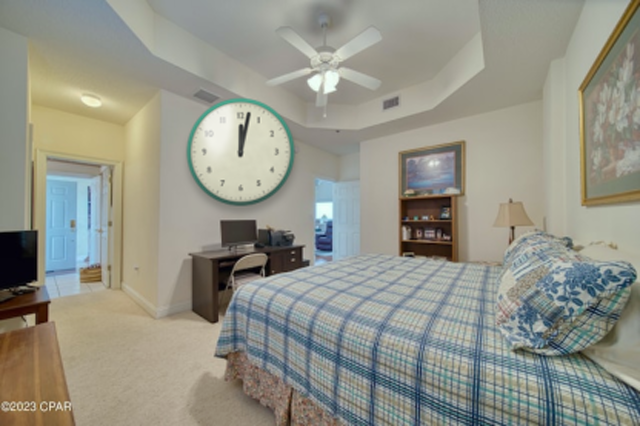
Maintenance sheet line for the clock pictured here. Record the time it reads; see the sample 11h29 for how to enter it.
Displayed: 12h02
